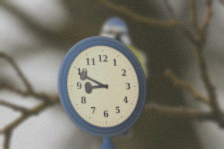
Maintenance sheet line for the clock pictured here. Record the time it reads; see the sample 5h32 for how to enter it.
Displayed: 8h49
